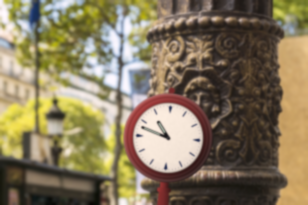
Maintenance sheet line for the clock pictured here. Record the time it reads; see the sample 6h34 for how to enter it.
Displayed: 10h48
